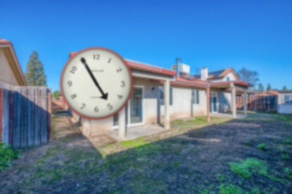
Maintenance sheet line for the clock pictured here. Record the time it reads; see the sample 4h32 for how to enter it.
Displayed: 4h55
